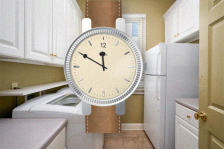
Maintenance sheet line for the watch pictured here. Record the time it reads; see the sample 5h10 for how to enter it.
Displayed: 11h50
